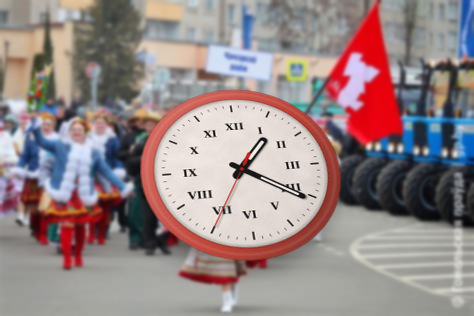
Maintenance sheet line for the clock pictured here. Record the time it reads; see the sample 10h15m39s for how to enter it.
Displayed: 1h20m35s
